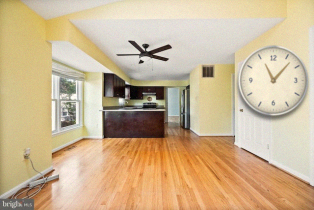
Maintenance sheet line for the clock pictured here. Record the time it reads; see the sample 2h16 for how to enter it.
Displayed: 11h07
